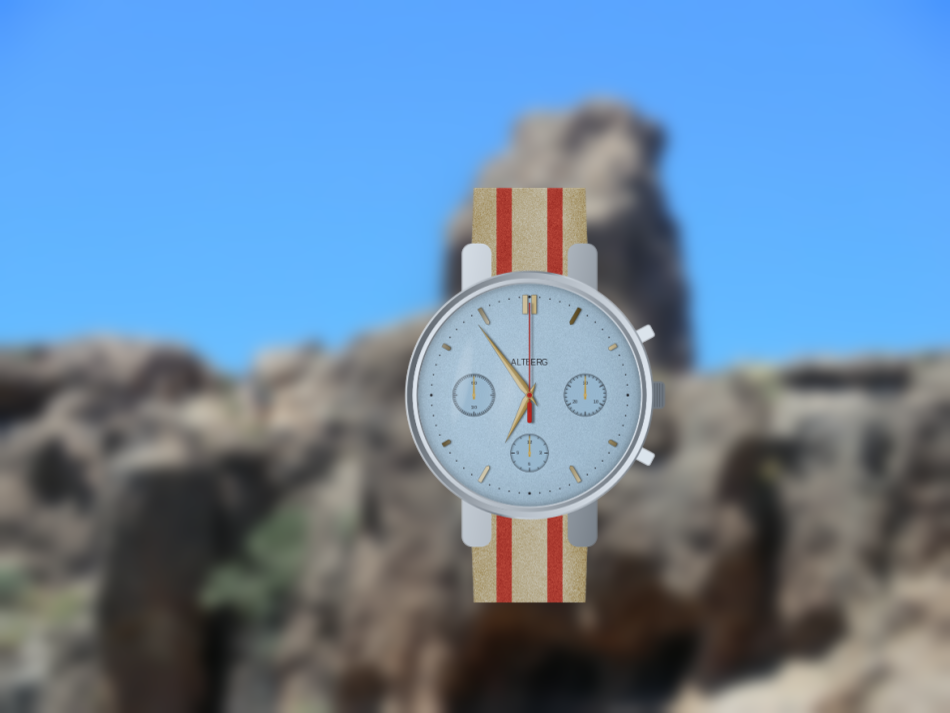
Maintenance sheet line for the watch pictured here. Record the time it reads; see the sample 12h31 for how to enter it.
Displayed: 6h54
